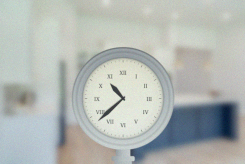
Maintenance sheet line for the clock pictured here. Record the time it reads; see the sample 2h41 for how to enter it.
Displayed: 10h38
